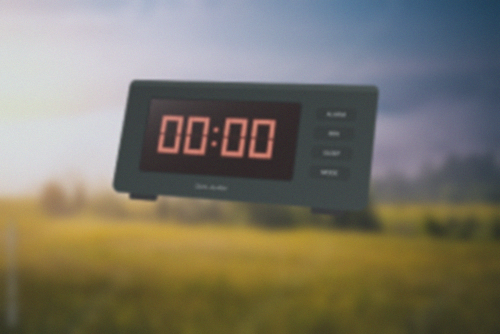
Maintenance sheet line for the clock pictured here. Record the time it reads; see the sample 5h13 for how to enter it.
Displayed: 0h00
